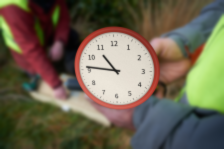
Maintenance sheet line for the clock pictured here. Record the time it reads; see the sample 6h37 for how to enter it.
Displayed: 10h46
